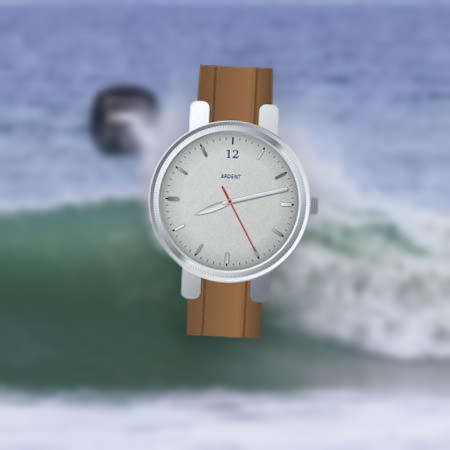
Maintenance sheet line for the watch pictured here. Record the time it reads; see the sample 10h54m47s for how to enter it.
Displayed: 8h12m25s
